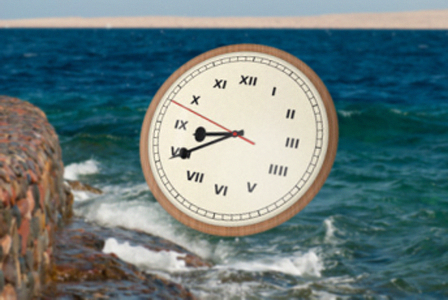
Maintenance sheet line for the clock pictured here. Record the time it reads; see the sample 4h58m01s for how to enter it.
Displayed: 8h39m48s
